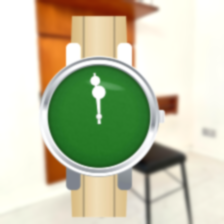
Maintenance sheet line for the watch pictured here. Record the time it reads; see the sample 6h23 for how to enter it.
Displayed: 11h59
